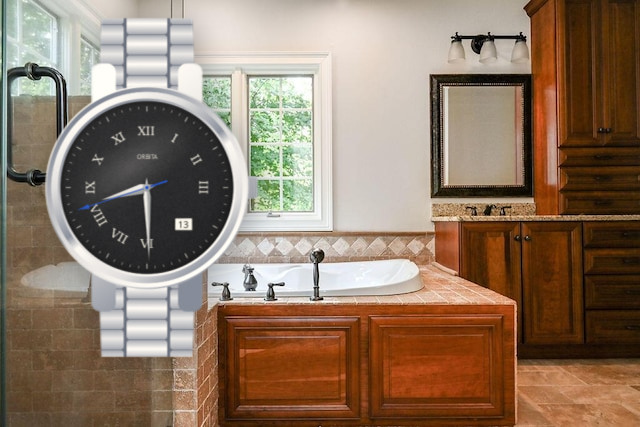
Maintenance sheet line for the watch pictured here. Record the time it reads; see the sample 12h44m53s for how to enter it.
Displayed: 8h29m42s
